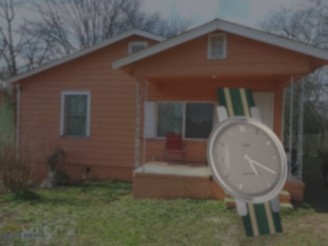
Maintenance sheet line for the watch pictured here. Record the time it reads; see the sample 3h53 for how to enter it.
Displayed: 5h20
